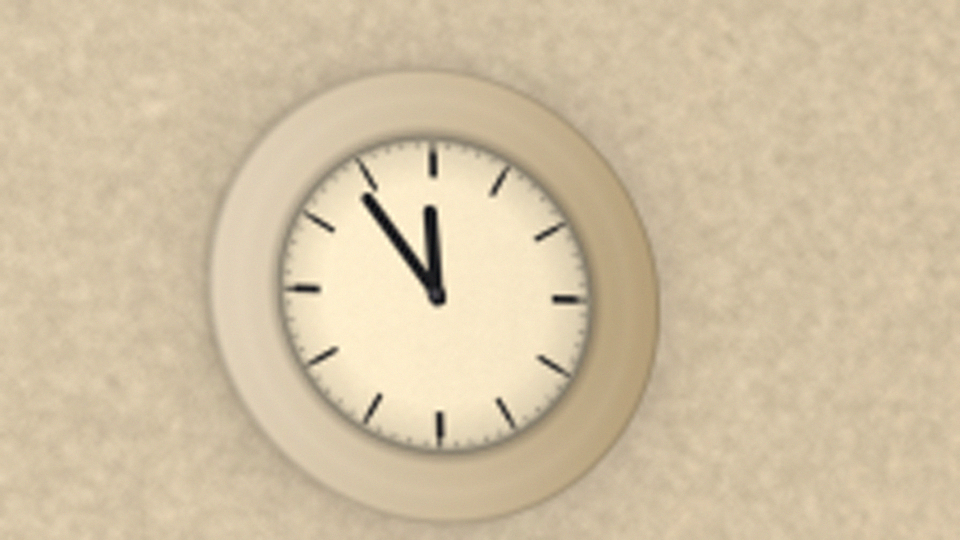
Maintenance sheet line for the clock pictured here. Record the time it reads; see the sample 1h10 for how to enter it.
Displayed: 11h54
